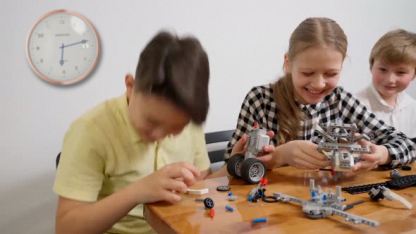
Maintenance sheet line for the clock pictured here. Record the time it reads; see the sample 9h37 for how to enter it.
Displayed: 6h13
